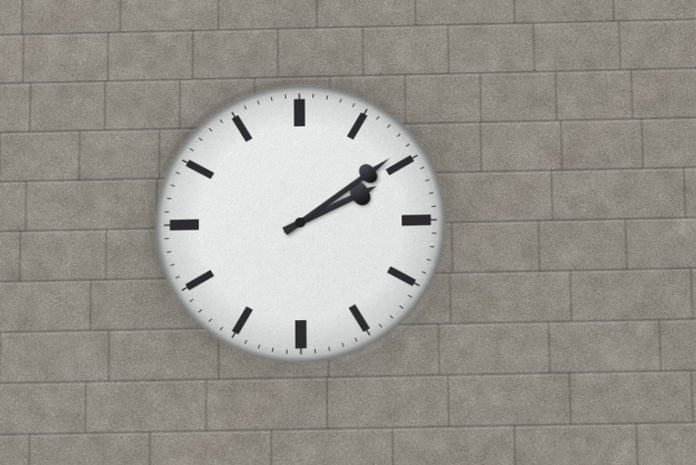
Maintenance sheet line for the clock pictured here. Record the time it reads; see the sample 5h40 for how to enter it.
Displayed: 2h09
